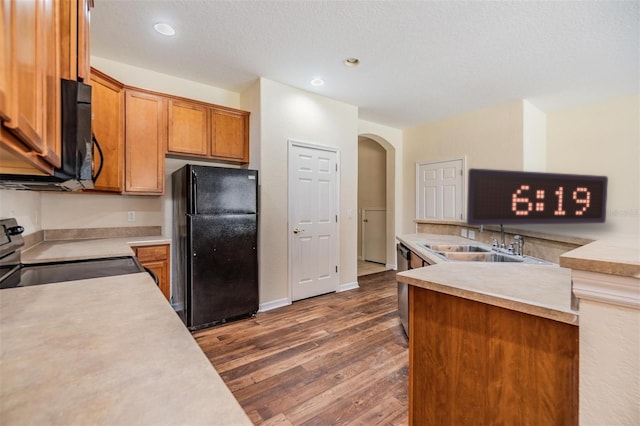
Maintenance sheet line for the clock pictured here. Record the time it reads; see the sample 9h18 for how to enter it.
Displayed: 6h19
